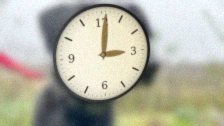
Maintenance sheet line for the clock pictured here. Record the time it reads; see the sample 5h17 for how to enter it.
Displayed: 3h01
